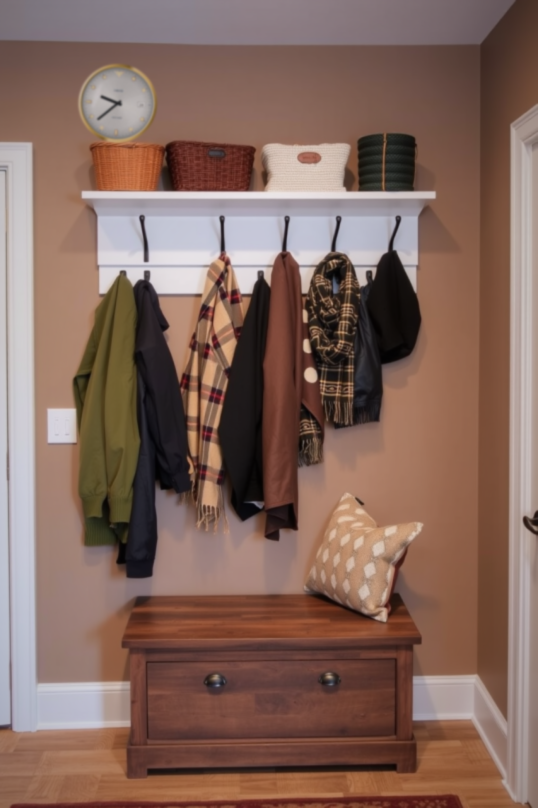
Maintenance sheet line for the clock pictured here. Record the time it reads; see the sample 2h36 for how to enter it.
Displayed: 9h38
